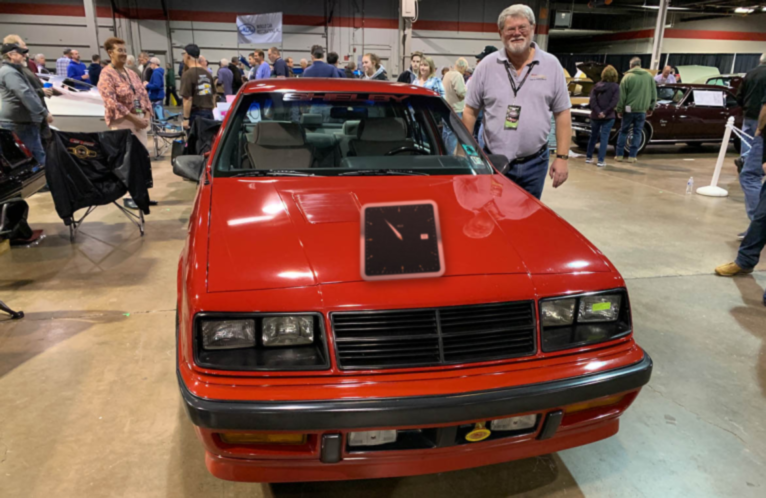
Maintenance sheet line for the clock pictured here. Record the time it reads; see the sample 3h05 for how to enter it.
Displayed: 10h54
